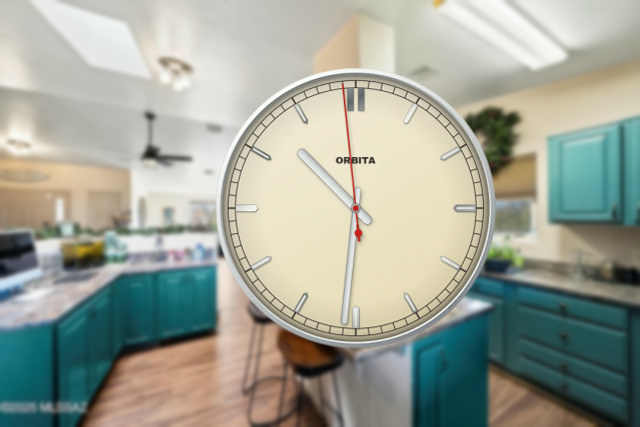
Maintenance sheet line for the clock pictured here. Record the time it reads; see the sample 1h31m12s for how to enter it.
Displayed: 10h30m59s
